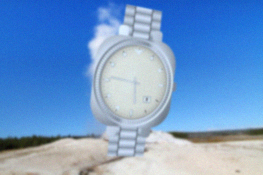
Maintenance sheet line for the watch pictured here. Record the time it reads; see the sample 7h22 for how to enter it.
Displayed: 5h46
